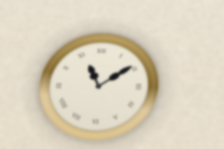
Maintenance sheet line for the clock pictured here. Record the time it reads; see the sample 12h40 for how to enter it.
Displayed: 11h09
